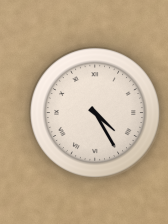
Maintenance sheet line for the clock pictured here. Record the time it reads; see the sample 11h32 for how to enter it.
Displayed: 4h25
